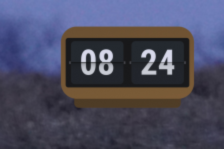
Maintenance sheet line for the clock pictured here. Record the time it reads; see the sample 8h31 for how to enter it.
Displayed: 8h24
